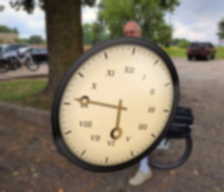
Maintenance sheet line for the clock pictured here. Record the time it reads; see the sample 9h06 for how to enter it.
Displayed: 5h46
